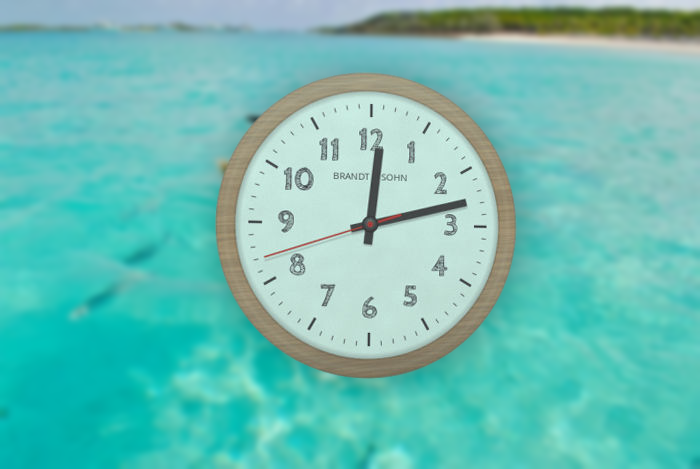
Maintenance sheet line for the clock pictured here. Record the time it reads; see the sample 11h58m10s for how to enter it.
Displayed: 12h12m42s
